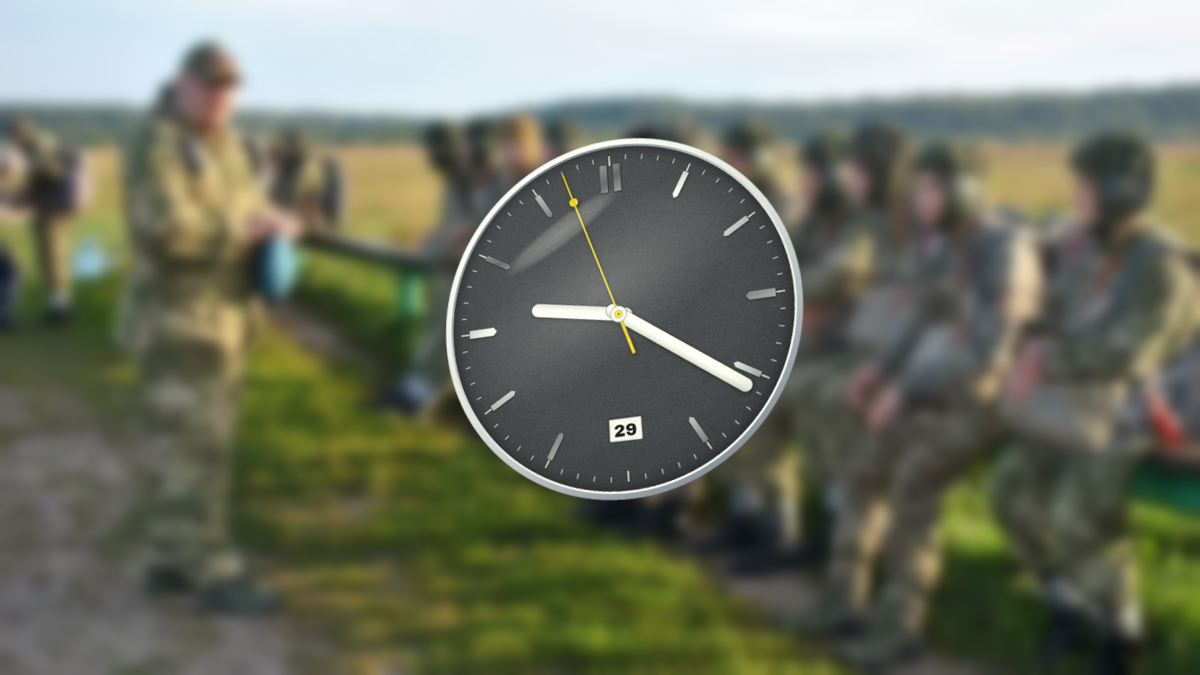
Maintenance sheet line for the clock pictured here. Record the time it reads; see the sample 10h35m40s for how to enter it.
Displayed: 9h20m57s
